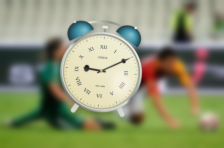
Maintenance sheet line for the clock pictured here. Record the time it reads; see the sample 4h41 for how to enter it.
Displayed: 9h10
